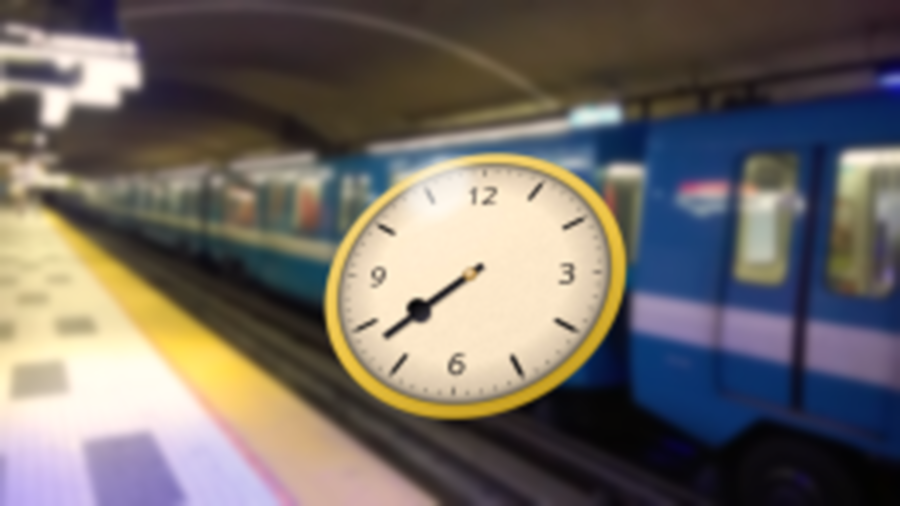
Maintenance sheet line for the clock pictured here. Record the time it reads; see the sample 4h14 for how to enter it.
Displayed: 7h38
